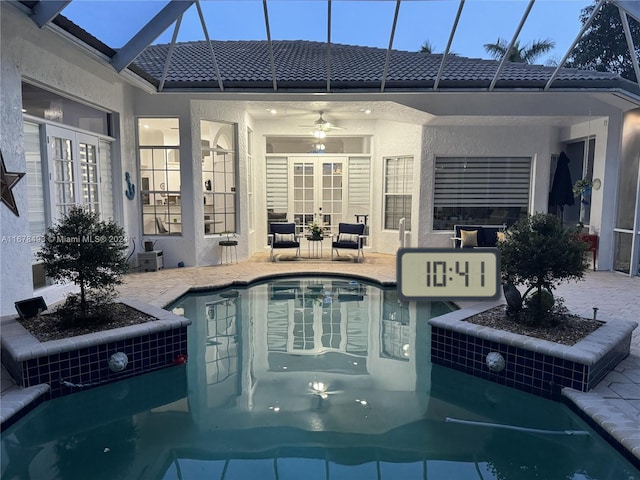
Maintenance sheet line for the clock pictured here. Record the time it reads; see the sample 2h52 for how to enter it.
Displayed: 10h41
